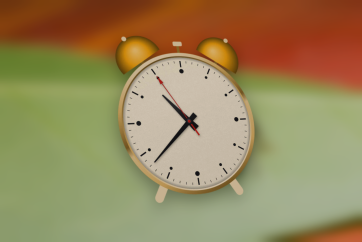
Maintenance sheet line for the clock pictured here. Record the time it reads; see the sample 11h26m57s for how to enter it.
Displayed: 10h37m55s
